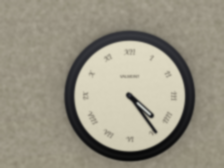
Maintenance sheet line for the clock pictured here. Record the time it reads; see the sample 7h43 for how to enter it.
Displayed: 4h24
